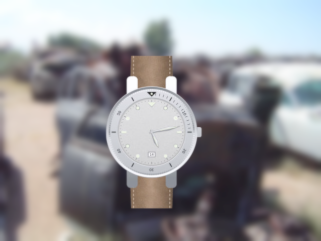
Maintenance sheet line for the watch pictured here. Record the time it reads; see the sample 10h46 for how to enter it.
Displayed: 5h13
